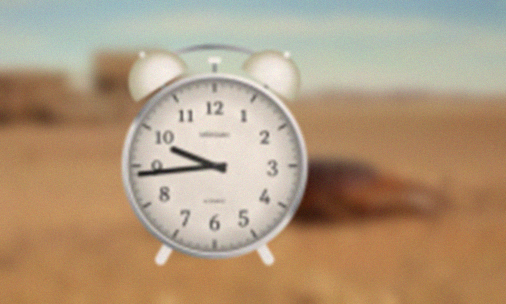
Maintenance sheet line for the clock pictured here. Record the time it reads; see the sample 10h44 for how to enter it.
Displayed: 9h44
